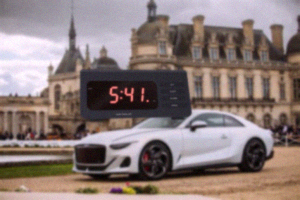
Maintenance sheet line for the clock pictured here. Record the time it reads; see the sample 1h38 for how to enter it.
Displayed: 5h41
